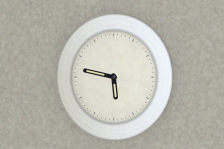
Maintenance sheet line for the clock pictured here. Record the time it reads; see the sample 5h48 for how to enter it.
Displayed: 5h47
